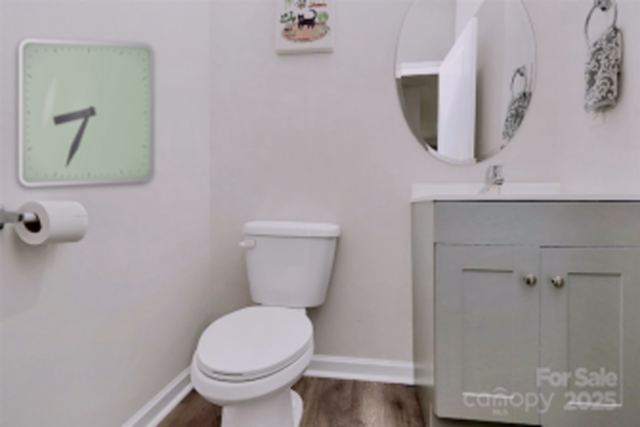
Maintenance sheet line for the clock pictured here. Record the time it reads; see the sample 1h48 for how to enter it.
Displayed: 8h34
